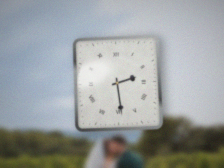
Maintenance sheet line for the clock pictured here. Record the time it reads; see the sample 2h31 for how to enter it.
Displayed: 2h29
